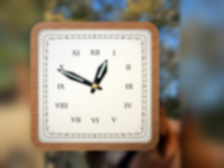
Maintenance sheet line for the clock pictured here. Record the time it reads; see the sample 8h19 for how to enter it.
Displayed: 12h49
